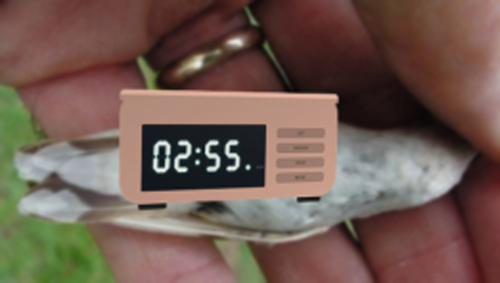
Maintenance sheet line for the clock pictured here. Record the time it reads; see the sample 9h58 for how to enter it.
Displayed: 2h55
